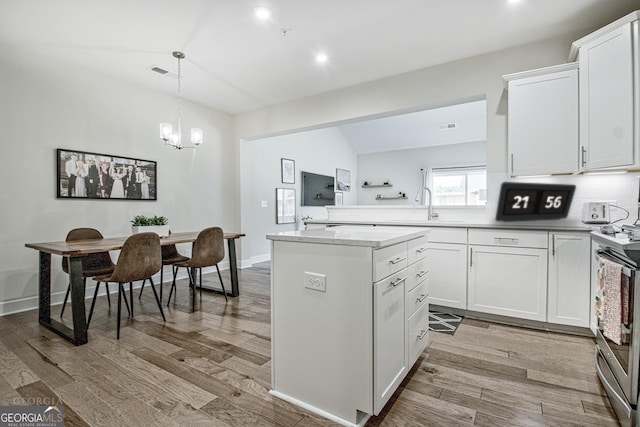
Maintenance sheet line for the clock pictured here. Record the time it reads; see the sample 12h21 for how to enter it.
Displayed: 21h56
